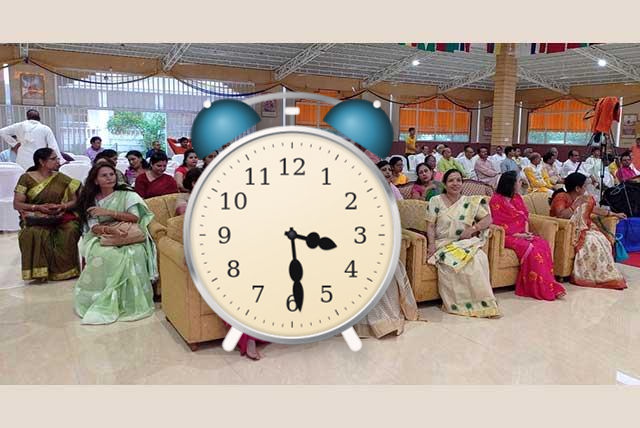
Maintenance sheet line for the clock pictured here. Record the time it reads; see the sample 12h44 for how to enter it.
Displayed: 3h29
